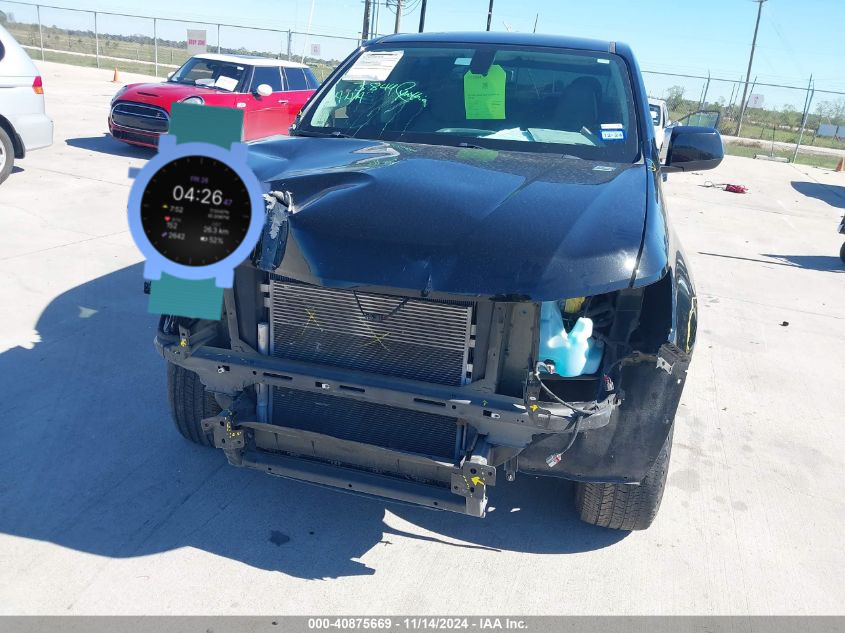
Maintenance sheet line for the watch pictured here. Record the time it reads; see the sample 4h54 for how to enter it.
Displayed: 4h26
